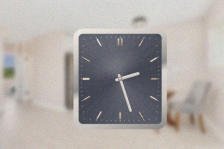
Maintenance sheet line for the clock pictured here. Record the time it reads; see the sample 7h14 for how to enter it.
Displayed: 2h27
